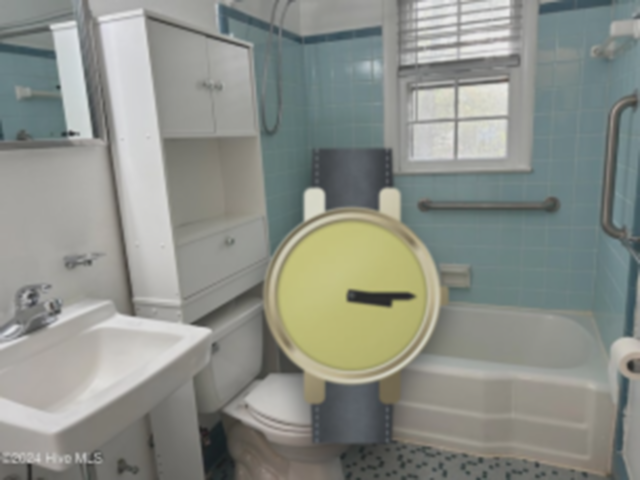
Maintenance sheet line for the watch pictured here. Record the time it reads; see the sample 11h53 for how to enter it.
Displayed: 3h15
